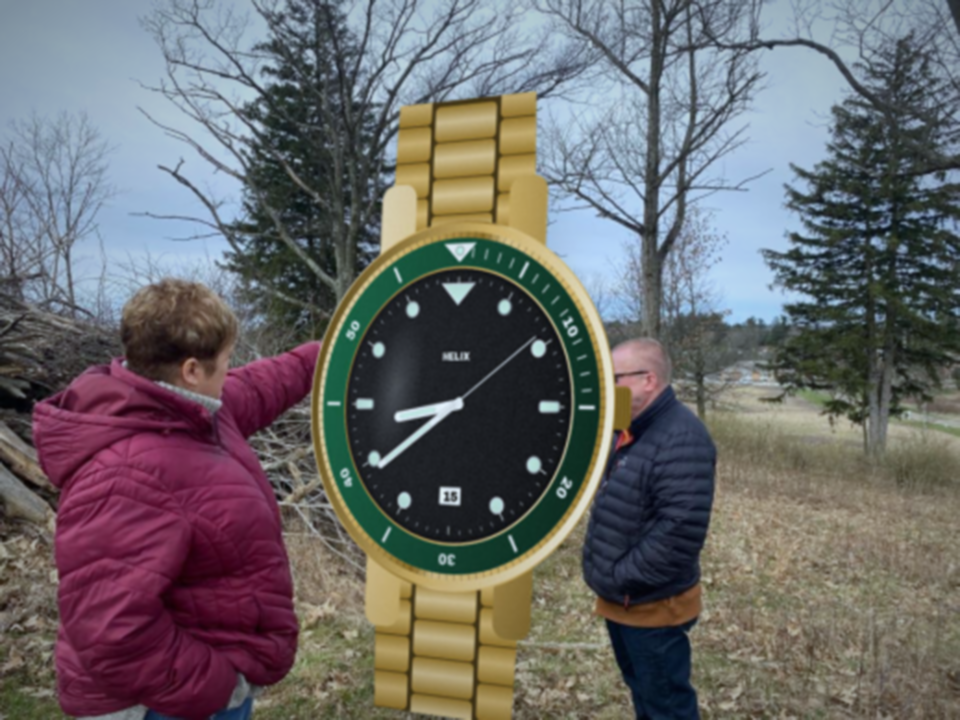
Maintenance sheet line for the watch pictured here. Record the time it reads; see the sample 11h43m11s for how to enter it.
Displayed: 8h39m09s
